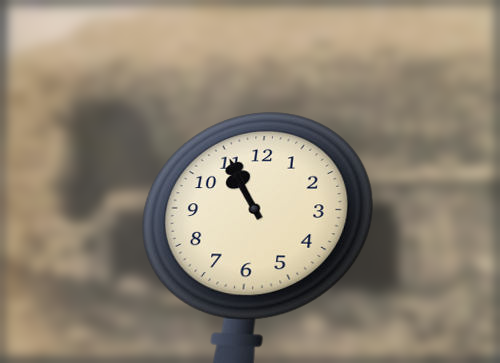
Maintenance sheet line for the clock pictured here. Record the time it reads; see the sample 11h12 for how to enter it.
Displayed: 10h55
